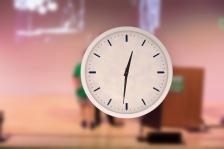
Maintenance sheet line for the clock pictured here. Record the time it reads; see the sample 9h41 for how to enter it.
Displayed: 12h31
